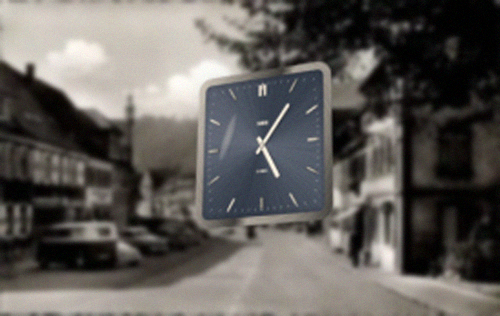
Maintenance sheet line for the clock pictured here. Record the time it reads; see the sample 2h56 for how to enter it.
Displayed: 5h06
